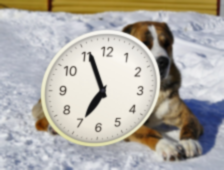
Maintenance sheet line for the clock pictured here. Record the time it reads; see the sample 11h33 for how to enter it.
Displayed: 6h56
